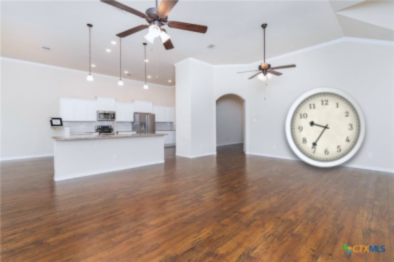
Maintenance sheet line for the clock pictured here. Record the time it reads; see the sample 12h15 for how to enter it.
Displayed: 9h36
